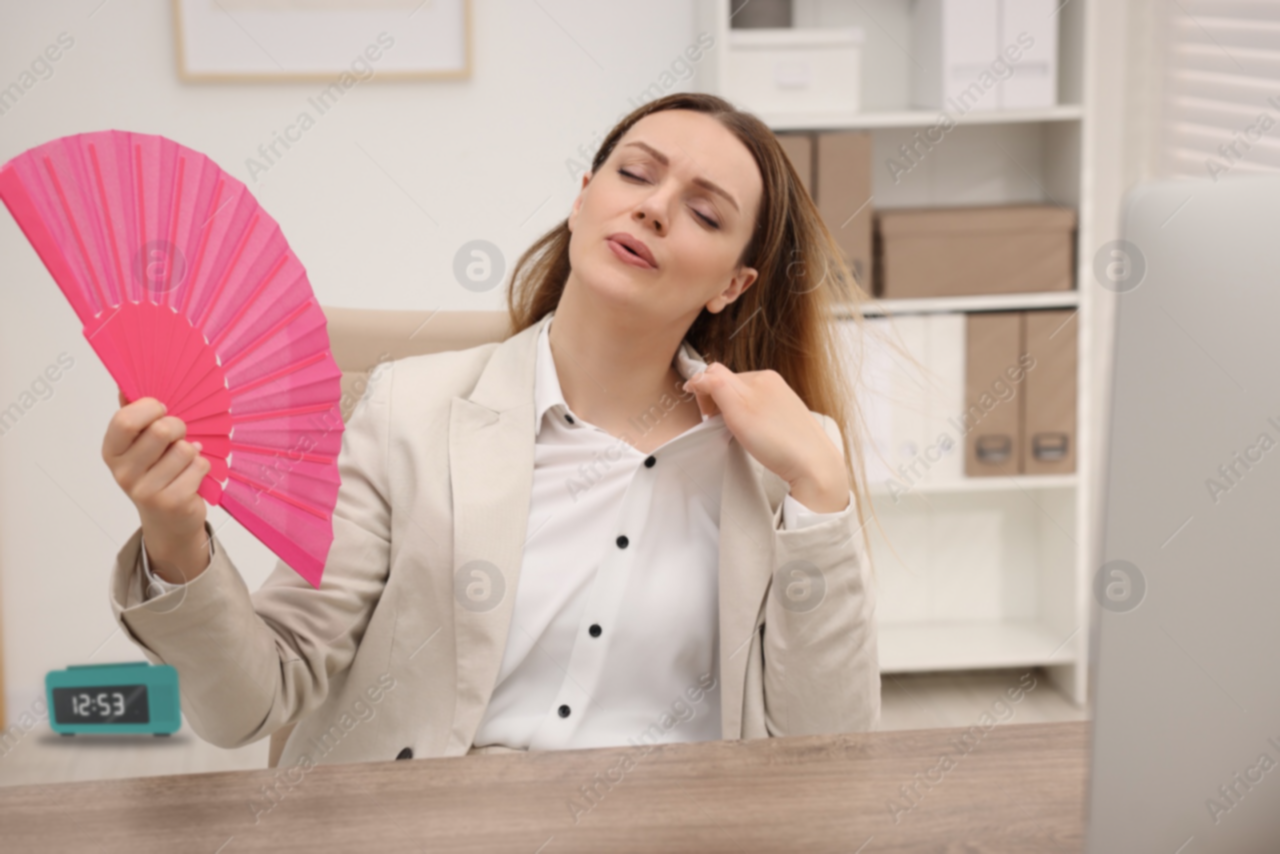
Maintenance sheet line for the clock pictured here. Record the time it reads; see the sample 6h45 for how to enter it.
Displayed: 12h53
